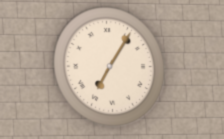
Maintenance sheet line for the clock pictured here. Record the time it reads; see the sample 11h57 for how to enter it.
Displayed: 7h06
